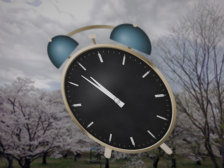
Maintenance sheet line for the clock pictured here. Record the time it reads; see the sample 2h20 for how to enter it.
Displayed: 10h53
